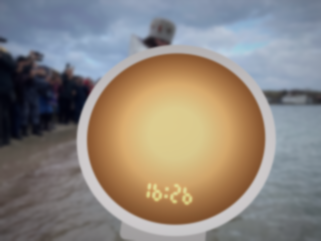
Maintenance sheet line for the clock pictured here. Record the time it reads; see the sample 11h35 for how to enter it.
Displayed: 16h26
